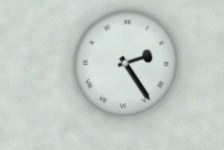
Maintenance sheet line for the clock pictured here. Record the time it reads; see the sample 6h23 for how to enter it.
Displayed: 2h24
